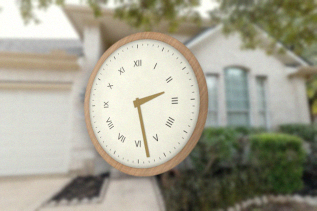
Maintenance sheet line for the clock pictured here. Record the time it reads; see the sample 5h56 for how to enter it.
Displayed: 2h28
